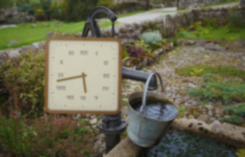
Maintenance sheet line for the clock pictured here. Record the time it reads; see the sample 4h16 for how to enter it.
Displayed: 5h43
